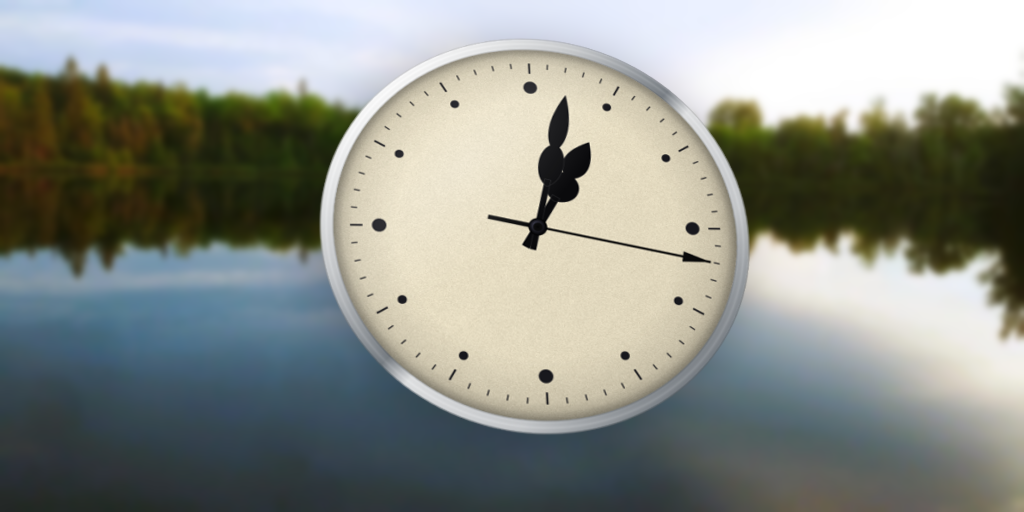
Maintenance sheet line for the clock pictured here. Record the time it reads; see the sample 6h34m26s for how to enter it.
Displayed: 1h02m17s
